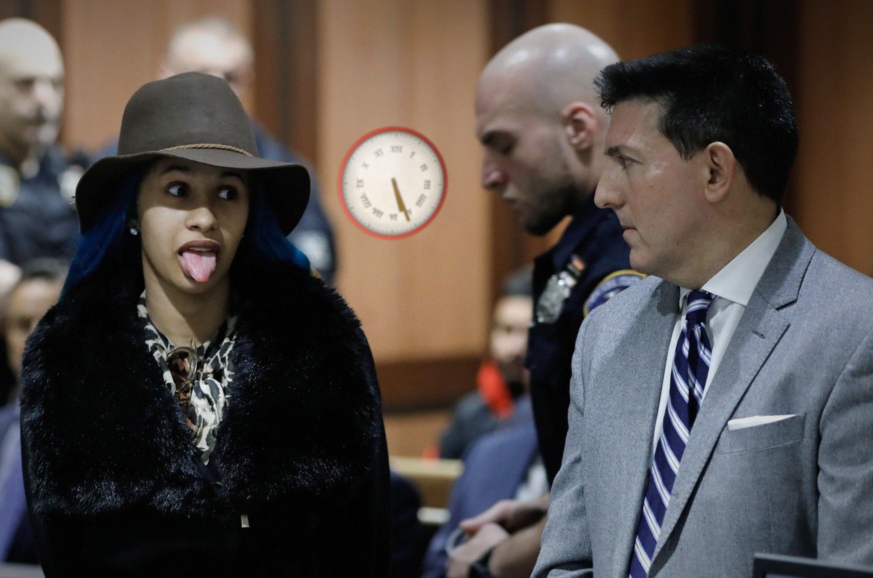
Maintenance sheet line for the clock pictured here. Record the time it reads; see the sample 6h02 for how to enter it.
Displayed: 5h26
